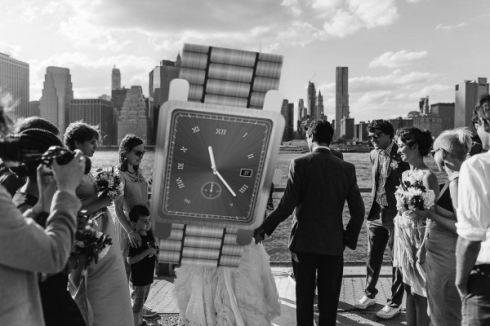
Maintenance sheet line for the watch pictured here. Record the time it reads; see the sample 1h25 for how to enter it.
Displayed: 11h23
